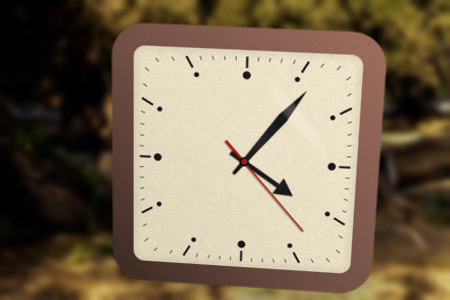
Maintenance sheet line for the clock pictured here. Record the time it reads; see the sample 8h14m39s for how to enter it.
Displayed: 4h06m23s
